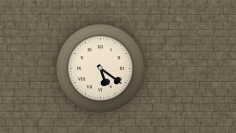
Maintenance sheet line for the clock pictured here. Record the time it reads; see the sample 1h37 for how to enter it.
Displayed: 5h21
